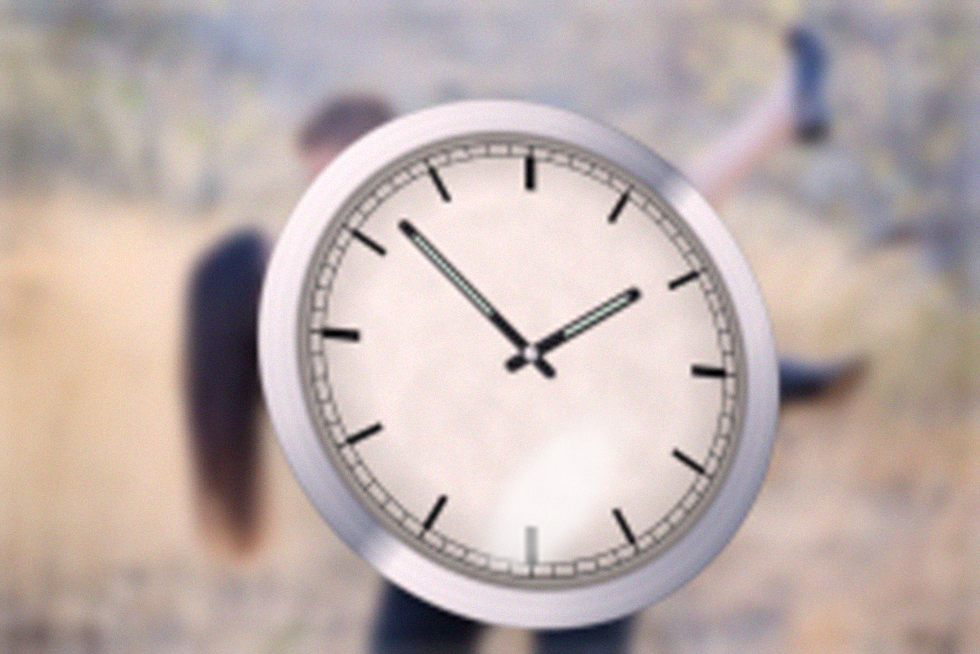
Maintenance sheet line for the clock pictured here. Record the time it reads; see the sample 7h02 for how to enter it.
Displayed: 1h52
